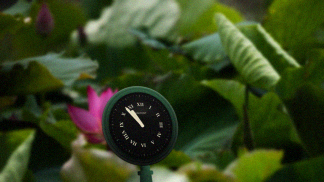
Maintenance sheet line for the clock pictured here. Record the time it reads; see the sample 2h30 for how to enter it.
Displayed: 10h53
